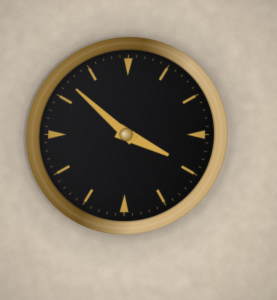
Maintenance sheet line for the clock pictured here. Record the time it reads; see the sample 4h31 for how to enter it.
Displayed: 3h52
